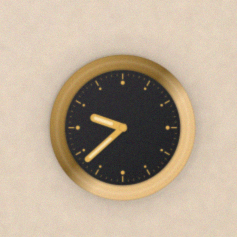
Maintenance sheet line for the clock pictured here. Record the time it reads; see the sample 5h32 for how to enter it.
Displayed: 9h38
